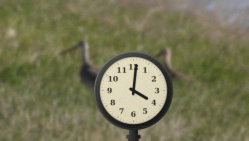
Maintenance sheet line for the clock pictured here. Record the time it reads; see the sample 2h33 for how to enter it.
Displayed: 4h01
